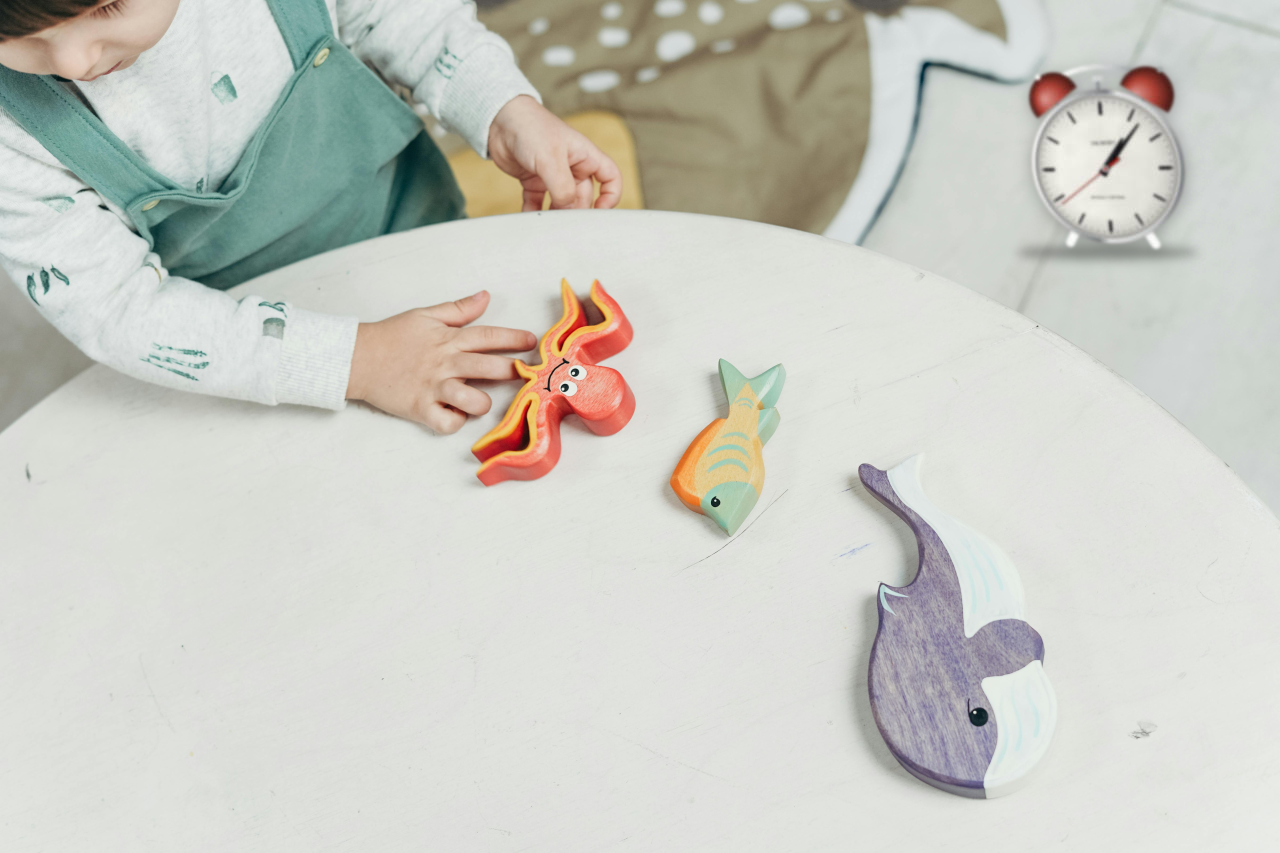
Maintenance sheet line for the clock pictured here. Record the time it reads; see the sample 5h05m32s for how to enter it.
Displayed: 1h06m39s
